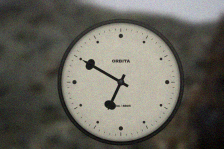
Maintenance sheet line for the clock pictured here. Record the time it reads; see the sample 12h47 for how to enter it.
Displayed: 6h50
